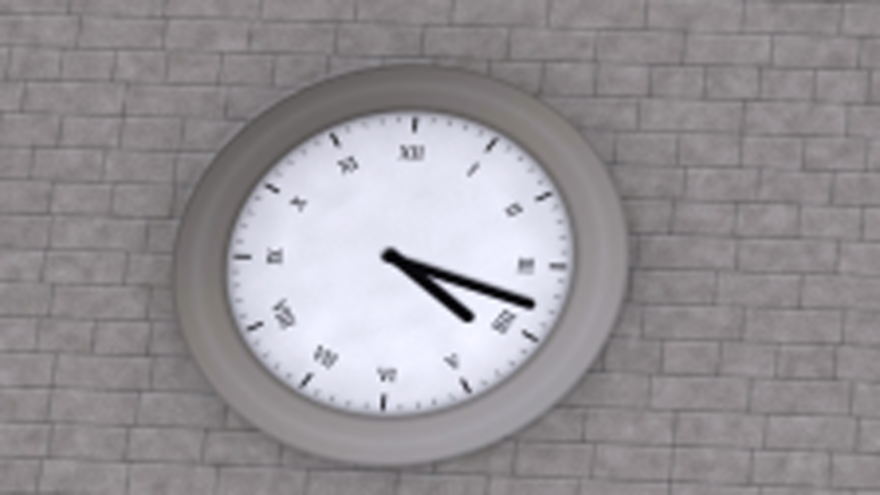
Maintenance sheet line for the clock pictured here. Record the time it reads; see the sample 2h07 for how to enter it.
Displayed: 4h18
